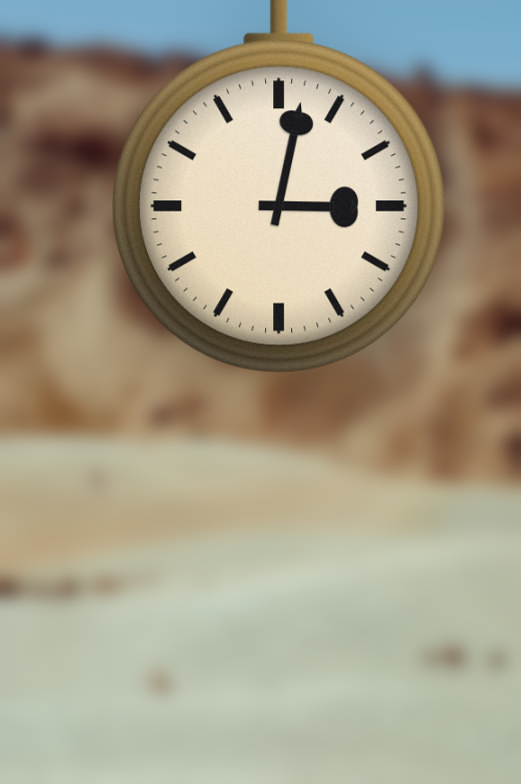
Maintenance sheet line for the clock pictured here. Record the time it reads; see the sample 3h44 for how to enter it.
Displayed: 3h02
